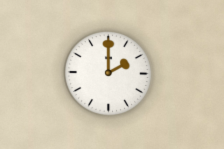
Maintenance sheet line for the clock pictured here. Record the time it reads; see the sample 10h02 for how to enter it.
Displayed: 2h00
